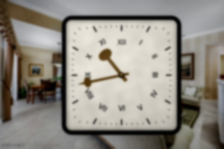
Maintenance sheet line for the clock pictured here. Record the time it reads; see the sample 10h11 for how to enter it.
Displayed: 10h43
